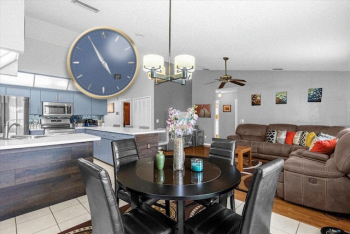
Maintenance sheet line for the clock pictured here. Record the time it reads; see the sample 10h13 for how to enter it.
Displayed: 4h55
